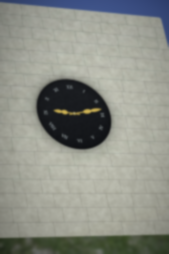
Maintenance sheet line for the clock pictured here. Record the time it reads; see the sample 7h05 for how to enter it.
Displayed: 9h13
